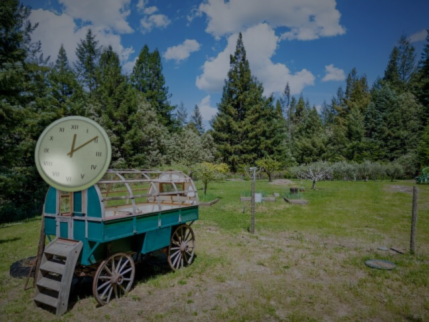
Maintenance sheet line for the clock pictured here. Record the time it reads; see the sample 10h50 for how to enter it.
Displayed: 12h09
